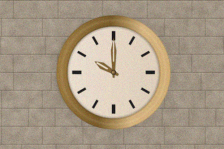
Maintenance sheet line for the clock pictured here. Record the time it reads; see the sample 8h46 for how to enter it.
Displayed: 10h00
